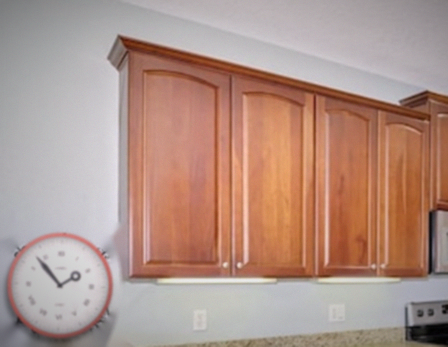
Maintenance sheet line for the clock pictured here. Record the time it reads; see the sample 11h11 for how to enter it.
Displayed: 1h53
